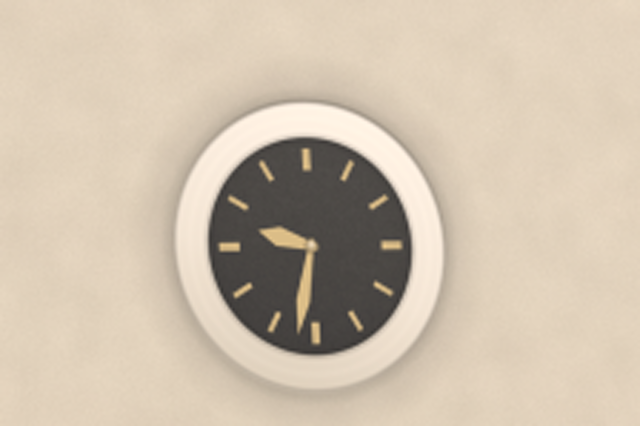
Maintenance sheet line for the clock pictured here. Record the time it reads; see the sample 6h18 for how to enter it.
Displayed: 9h32
